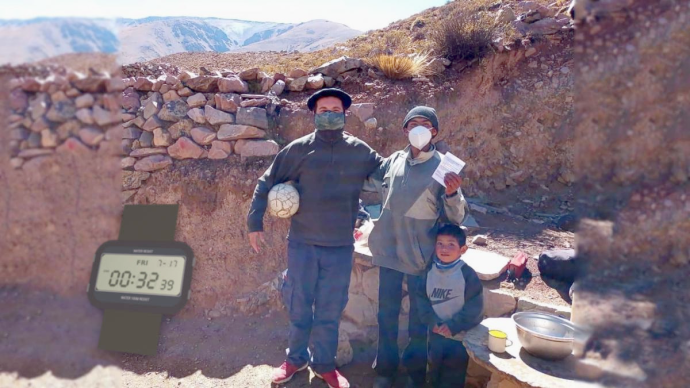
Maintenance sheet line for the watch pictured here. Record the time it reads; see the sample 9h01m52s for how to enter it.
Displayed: 0h32m39s
